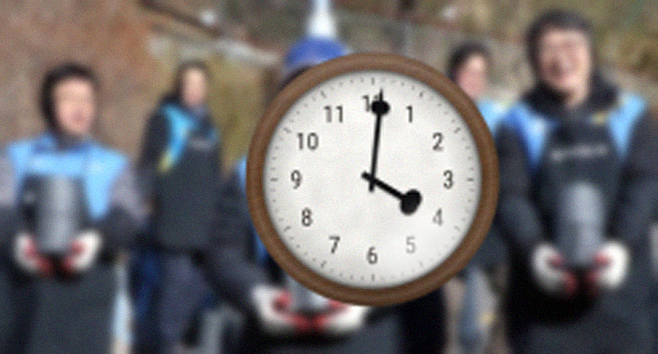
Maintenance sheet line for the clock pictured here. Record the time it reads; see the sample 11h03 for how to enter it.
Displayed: 4h01
